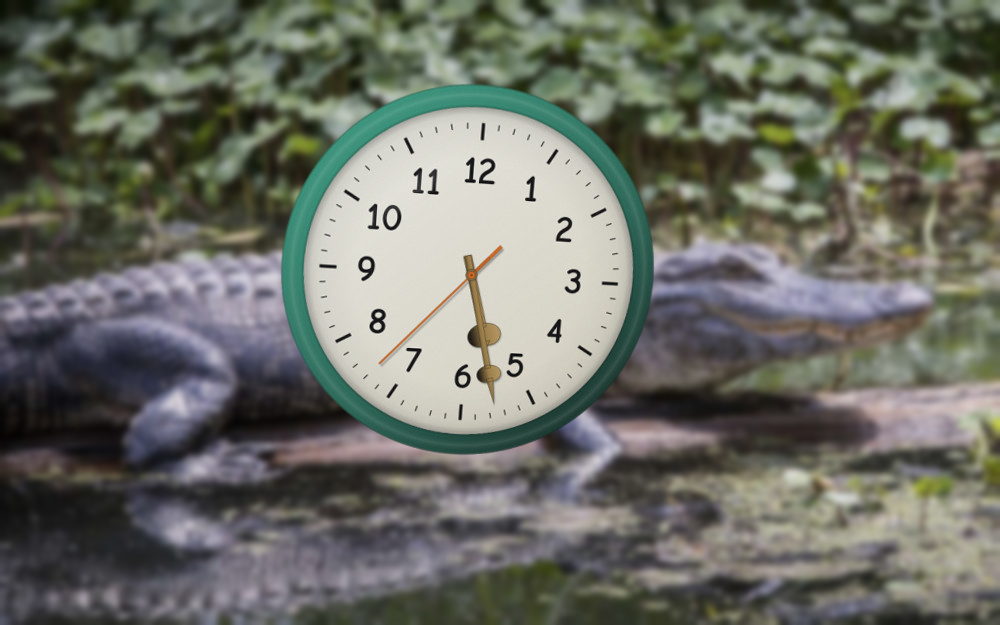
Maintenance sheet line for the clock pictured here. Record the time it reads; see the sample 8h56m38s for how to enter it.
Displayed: 5h27m37s
